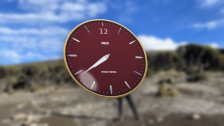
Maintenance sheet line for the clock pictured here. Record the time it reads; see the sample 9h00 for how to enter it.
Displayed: 7h39
